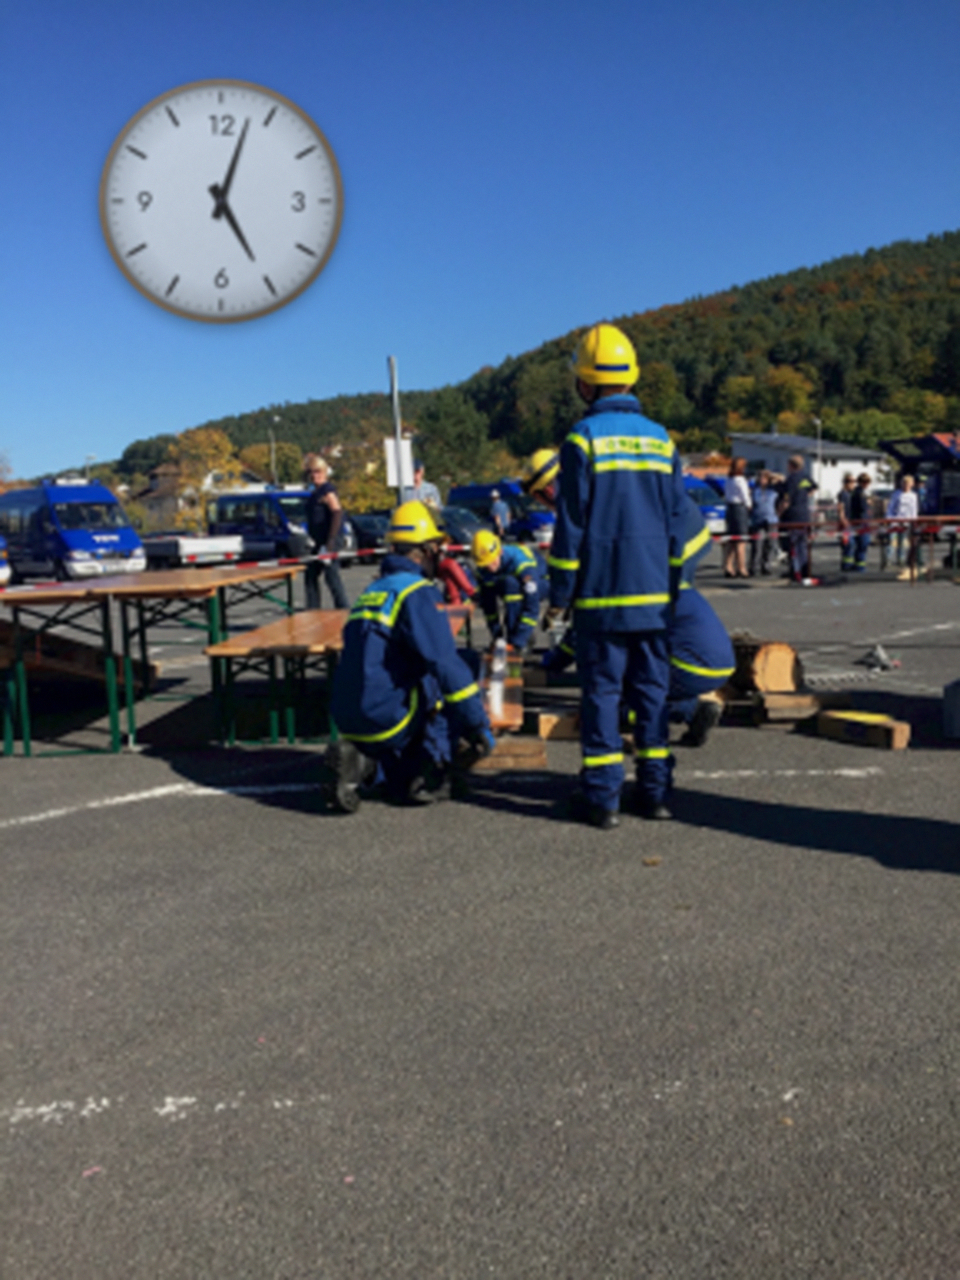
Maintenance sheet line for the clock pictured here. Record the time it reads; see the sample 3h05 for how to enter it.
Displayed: 5h03
